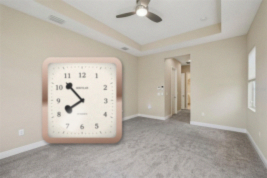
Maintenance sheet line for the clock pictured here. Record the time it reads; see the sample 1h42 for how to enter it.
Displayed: 7h53
